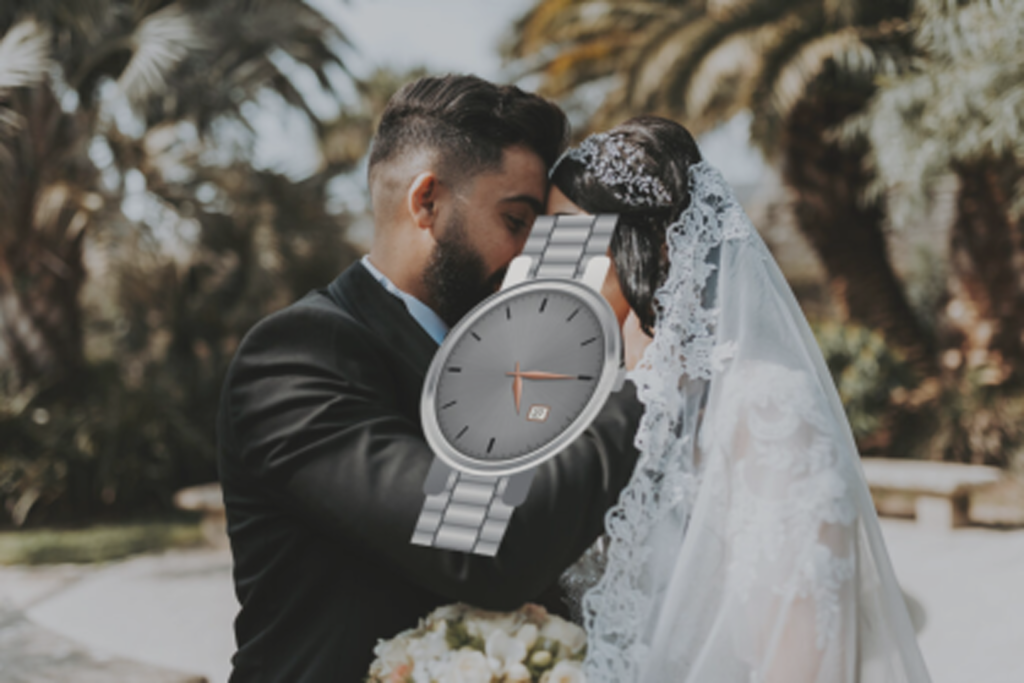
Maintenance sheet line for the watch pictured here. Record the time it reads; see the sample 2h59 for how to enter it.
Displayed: 5h15
